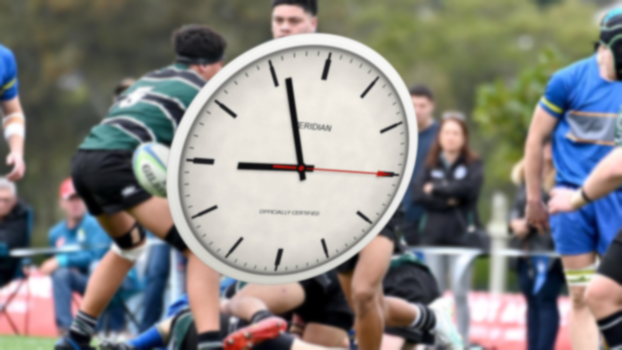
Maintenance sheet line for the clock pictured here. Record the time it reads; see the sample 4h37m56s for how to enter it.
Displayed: 8h56m15s
